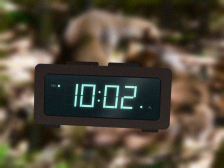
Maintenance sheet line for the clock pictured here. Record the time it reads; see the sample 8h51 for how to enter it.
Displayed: 10h02
